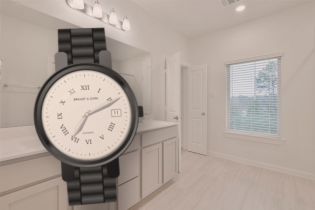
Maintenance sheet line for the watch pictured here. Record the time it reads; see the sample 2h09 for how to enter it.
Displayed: 7h11
